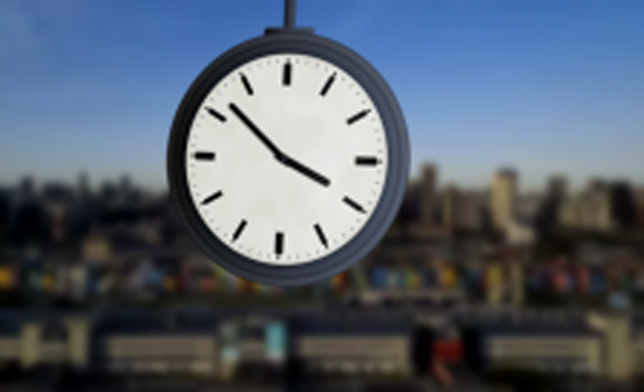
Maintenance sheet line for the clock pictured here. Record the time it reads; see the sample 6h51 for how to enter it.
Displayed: 3h52
